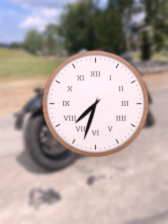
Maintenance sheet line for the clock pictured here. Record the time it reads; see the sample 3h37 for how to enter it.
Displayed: 7h33
